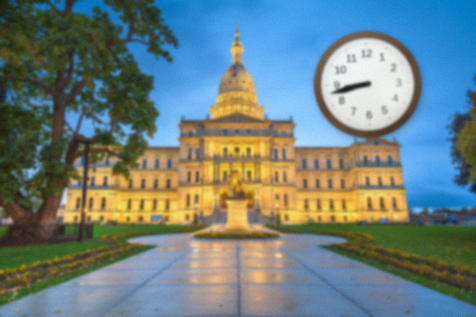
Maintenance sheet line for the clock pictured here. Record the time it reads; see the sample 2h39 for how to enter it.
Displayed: 8h43
